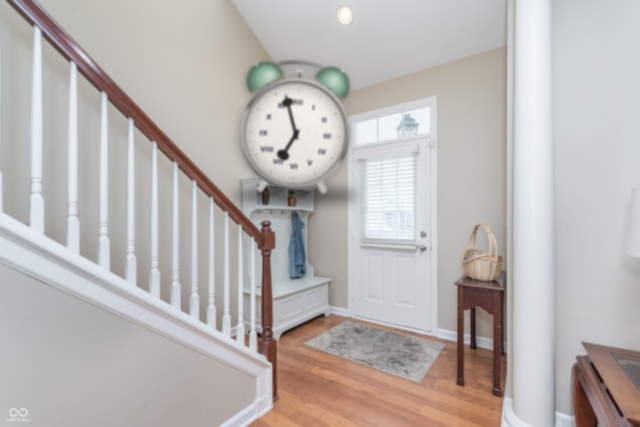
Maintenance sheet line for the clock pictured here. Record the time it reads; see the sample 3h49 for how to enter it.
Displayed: 6h57
